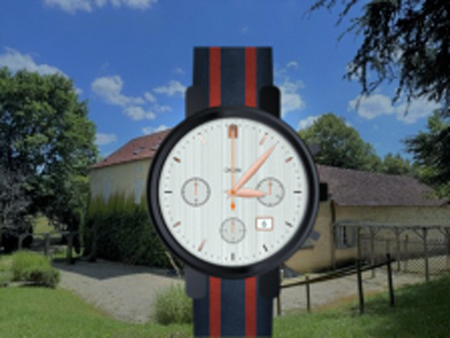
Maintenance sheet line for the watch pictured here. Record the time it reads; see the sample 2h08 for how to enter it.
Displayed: 3h07
